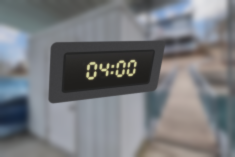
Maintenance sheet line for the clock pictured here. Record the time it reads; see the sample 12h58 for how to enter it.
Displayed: 4h00
